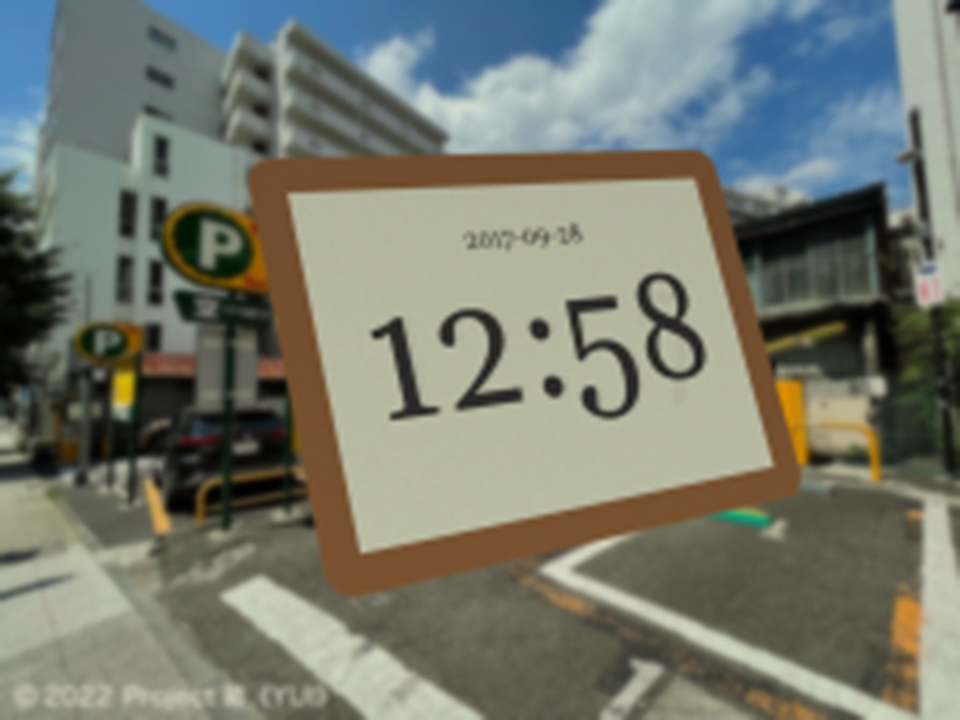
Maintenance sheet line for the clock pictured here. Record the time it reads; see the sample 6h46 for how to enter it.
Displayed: 12h58
